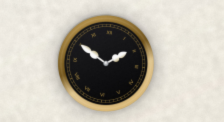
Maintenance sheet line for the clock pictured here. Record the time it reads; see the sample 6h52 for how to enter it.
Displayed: 1h50
